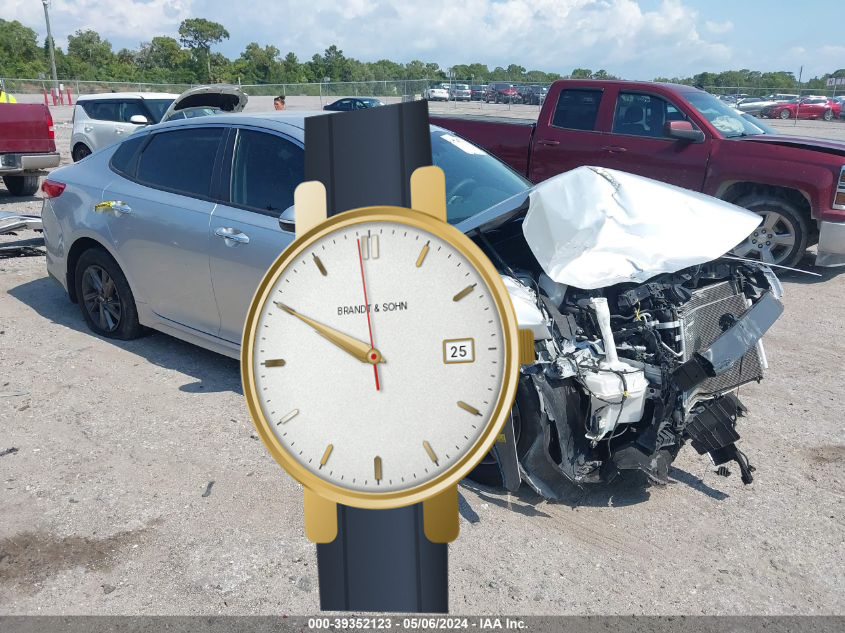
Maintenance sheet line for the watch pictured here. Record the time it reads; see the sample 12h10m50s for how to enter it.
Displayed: 9h49m59s
